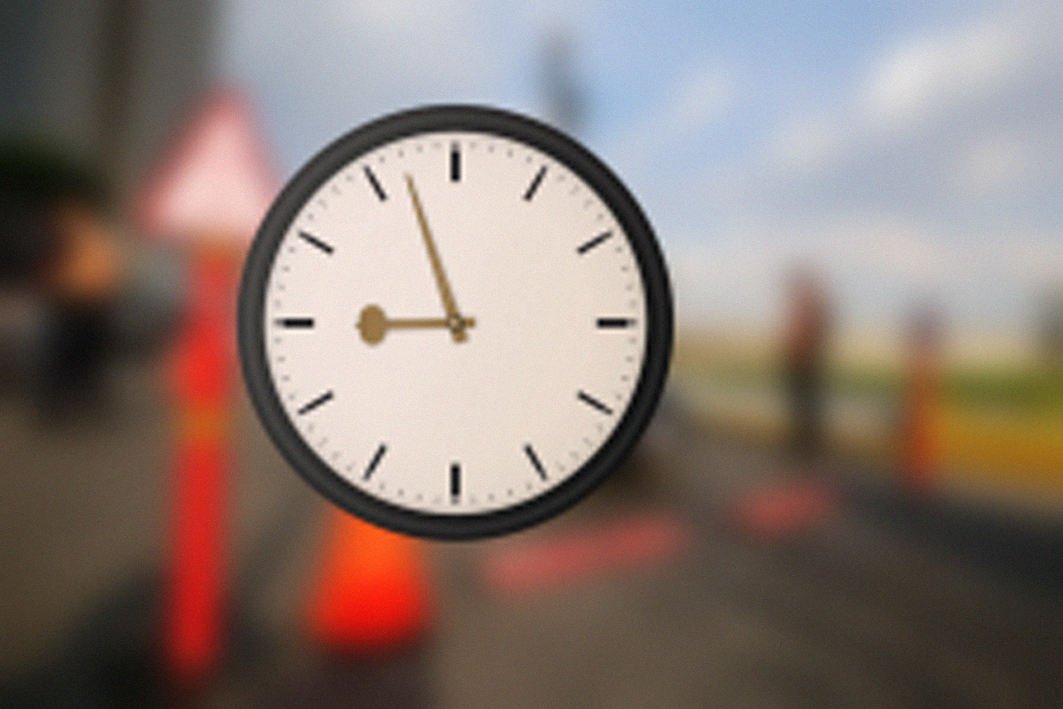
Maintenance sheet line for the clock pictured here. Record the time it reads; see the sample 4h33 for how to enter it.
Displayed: 8h57
